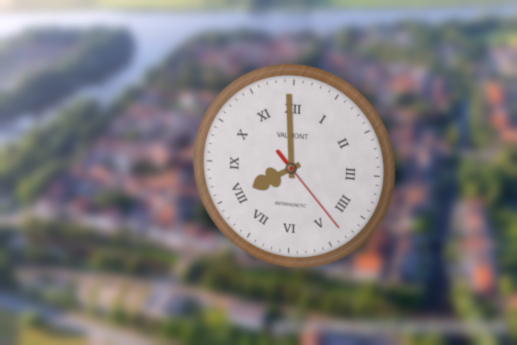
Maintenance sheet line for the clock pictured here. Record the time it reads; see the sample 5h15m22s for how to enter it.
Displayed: 7h59m23s
